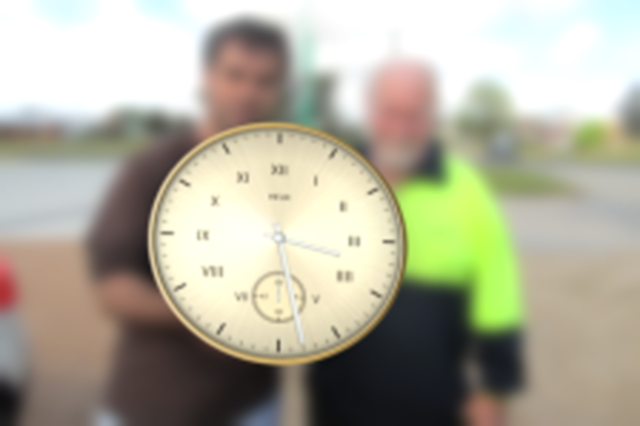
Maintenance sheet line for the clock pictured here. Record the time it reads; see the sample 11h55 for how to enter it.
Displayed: 3h28
